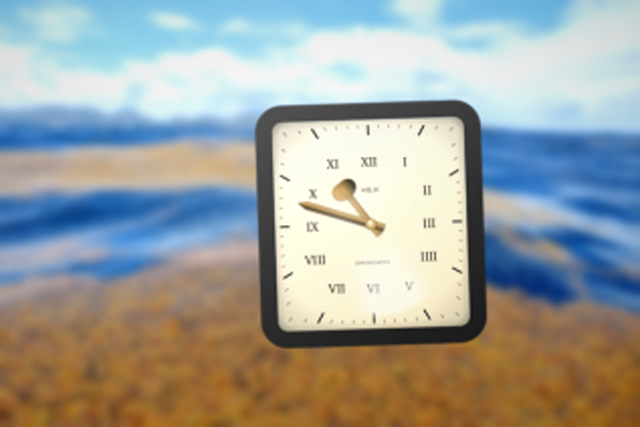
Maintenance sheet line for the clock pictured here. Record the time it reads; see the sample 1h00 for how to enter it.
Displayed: 10h48
